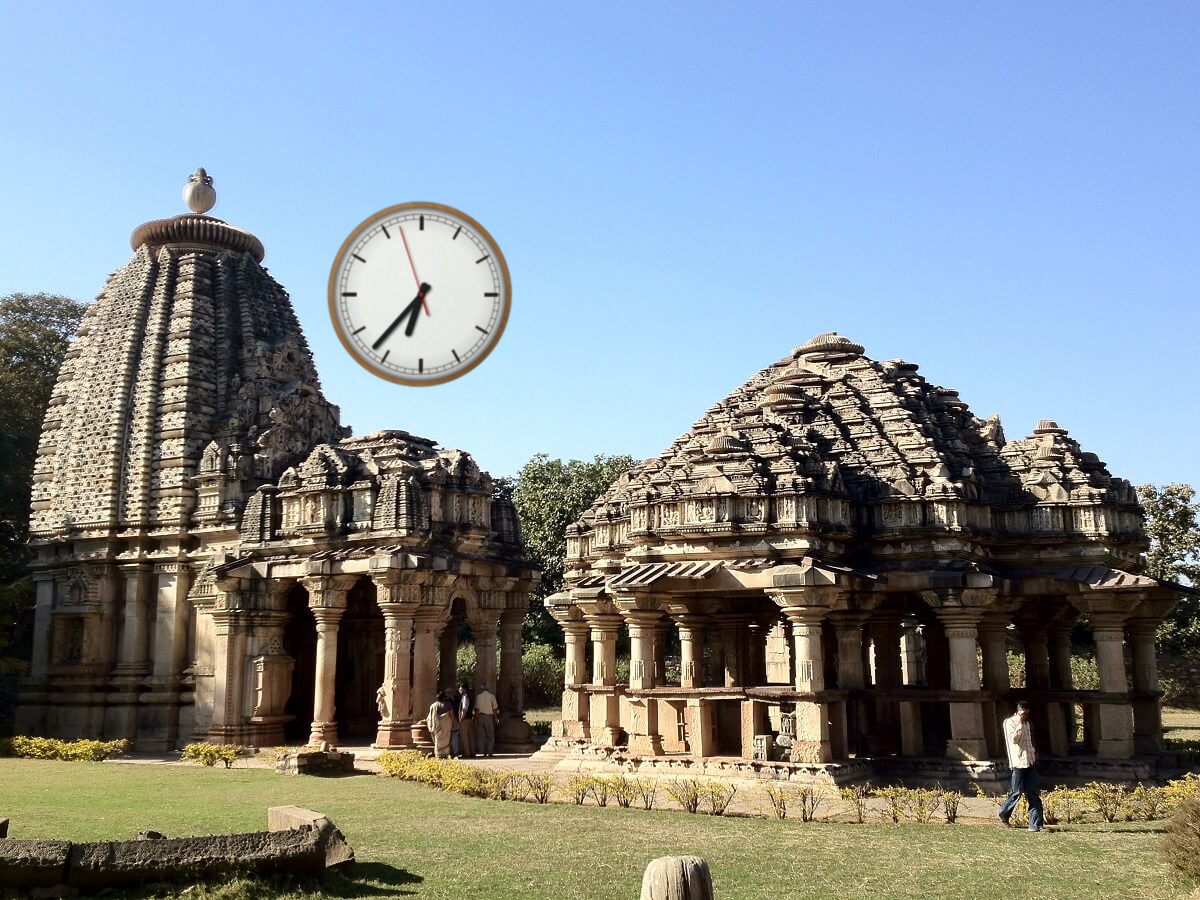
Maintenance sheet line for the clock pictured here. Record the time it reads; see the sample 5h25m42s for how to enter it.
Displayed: 6h36m57s
